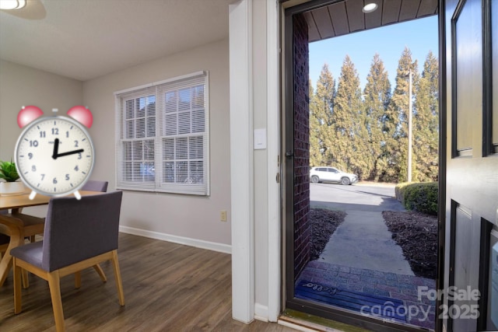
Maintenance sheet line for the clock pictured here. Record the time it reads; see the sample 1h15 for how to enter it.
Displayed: 12h13
